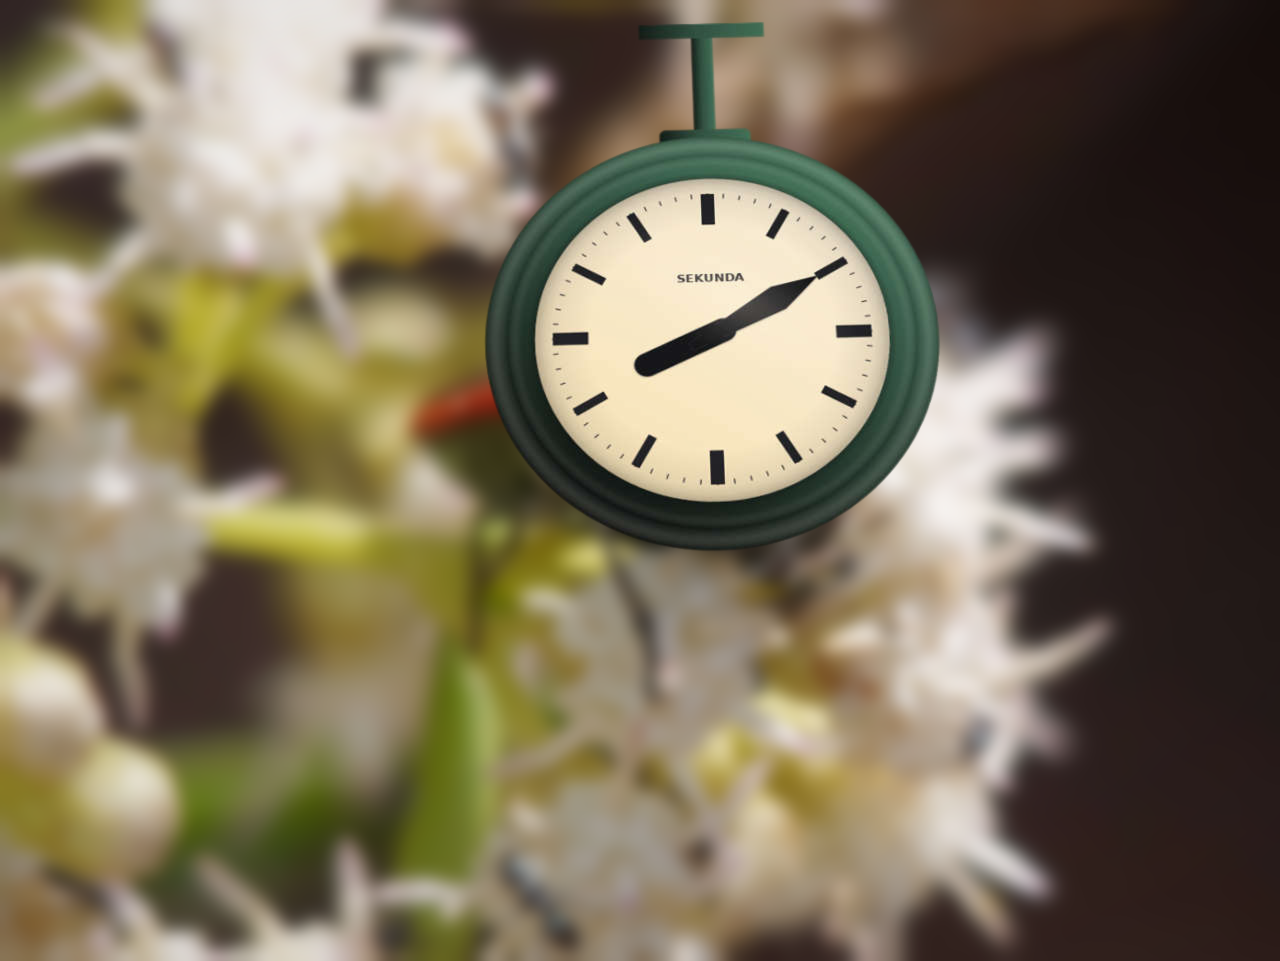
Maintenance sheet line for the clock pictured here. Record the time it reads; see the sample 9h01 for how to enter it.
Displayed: 8h10
